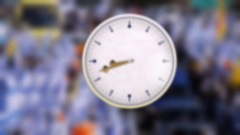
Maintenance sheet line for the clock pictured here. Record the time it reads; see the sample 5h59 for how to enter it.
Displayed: 8h42
